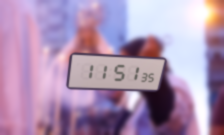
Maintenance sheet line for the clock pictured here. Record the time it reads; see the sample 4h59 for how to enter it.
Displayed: 11h51
